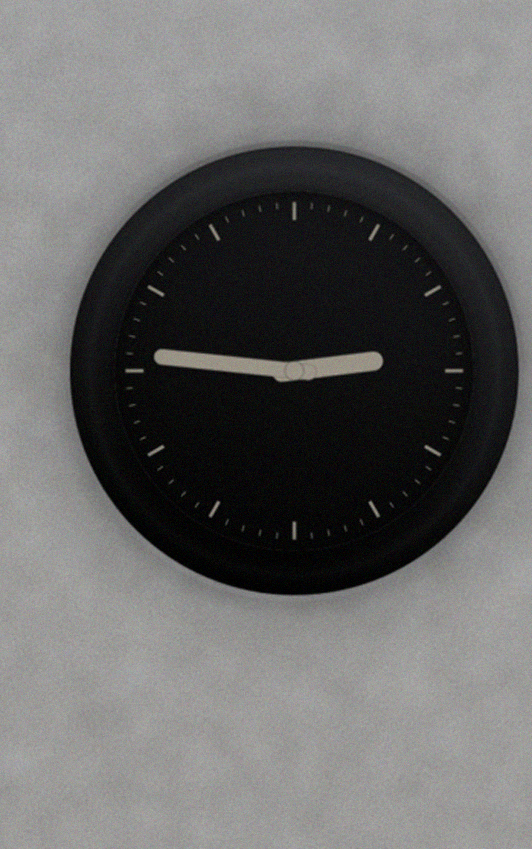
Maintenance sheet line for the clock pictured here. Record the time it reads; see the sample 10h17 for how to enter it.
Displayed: 2h46
